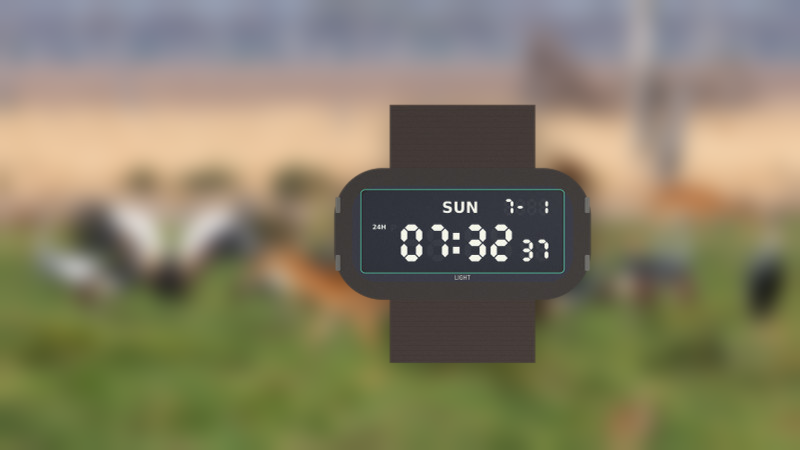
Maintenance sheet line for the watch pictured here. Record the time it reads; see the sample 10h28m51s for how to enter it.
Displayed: 7h32m37s
